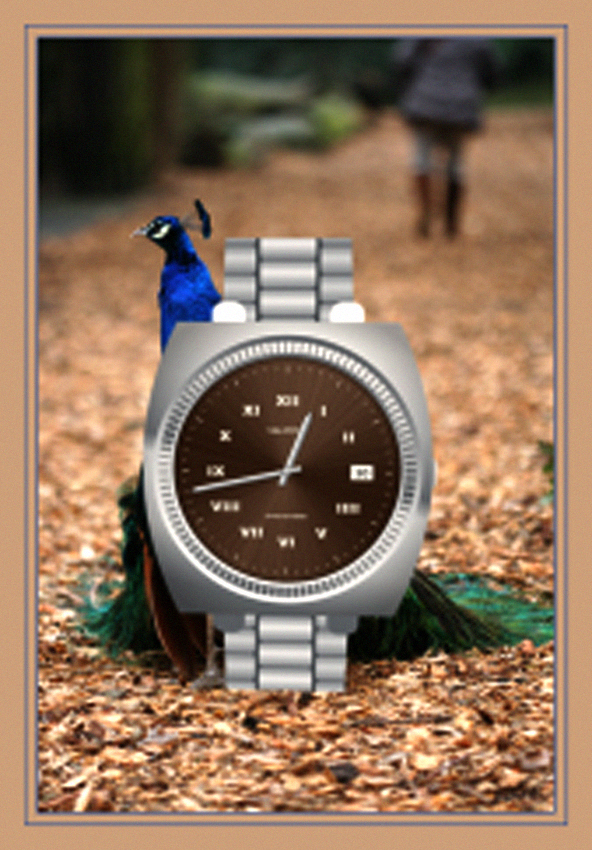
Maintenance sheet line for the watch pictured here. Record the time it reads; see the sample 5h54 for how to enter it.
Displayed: 12h43
